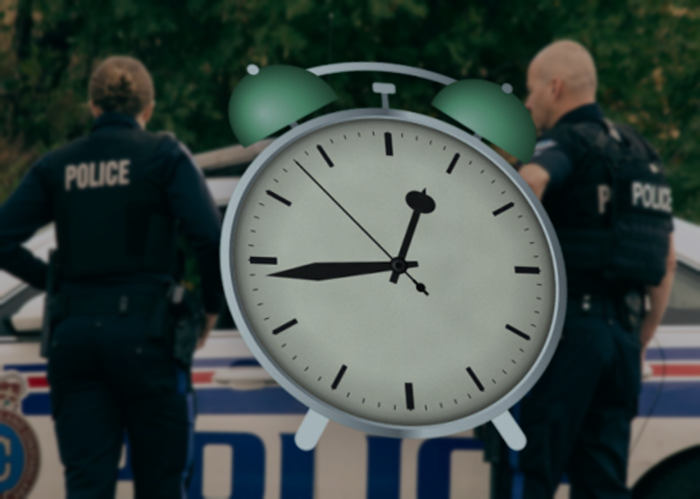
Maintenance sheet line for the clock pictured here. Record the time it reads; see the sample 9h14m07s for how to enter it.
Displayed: 12h43m53s
